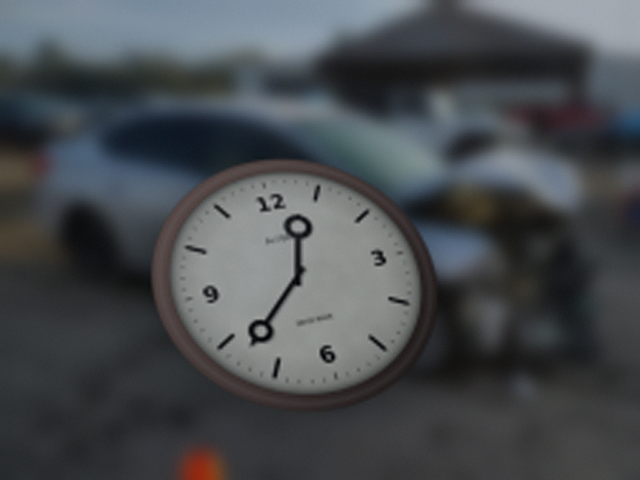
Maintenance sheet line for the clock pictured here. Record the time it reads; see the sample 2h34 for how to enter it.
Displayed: 12h38
